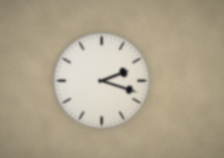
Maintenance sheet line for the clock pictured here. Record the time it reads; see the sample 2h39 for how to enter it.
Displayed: 2h18
